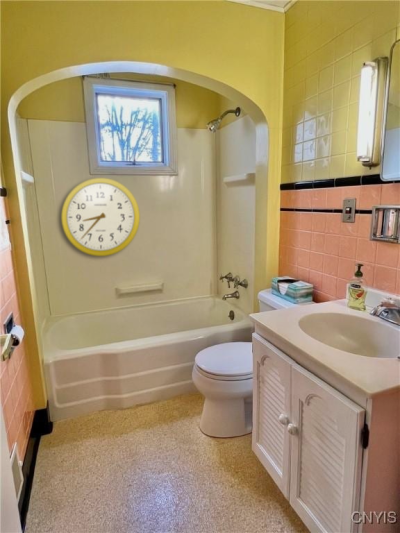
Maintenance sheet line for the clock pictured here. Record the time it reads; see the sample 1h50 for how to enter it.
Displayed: 8h37
